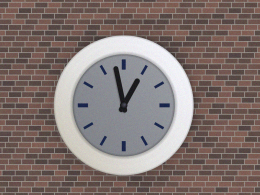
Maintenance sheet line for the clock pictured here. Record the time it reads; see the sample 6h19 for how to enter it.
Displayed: 12h58
